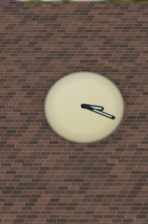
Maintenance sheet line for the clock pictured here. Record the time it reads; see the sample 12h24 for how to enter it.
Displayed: 3h19
